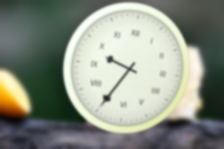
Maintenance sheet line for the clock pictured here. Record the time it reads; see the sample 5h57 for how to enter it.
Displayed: 9h35
